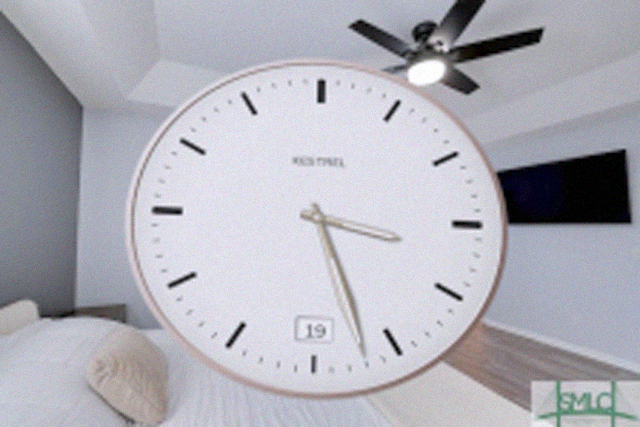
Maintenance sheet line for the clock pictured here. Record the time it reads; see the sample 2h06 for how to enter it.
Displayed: 3h27
